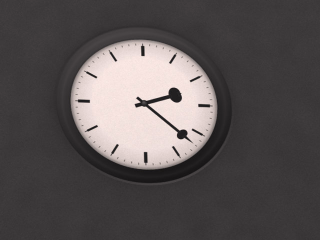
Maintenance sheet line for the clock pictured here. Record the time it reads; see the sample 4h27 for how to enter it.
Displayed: 2h22
